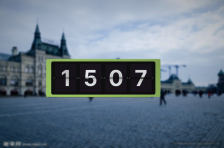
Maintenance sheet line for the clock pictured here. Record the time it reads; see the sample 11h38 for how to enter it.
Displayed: 15h07
